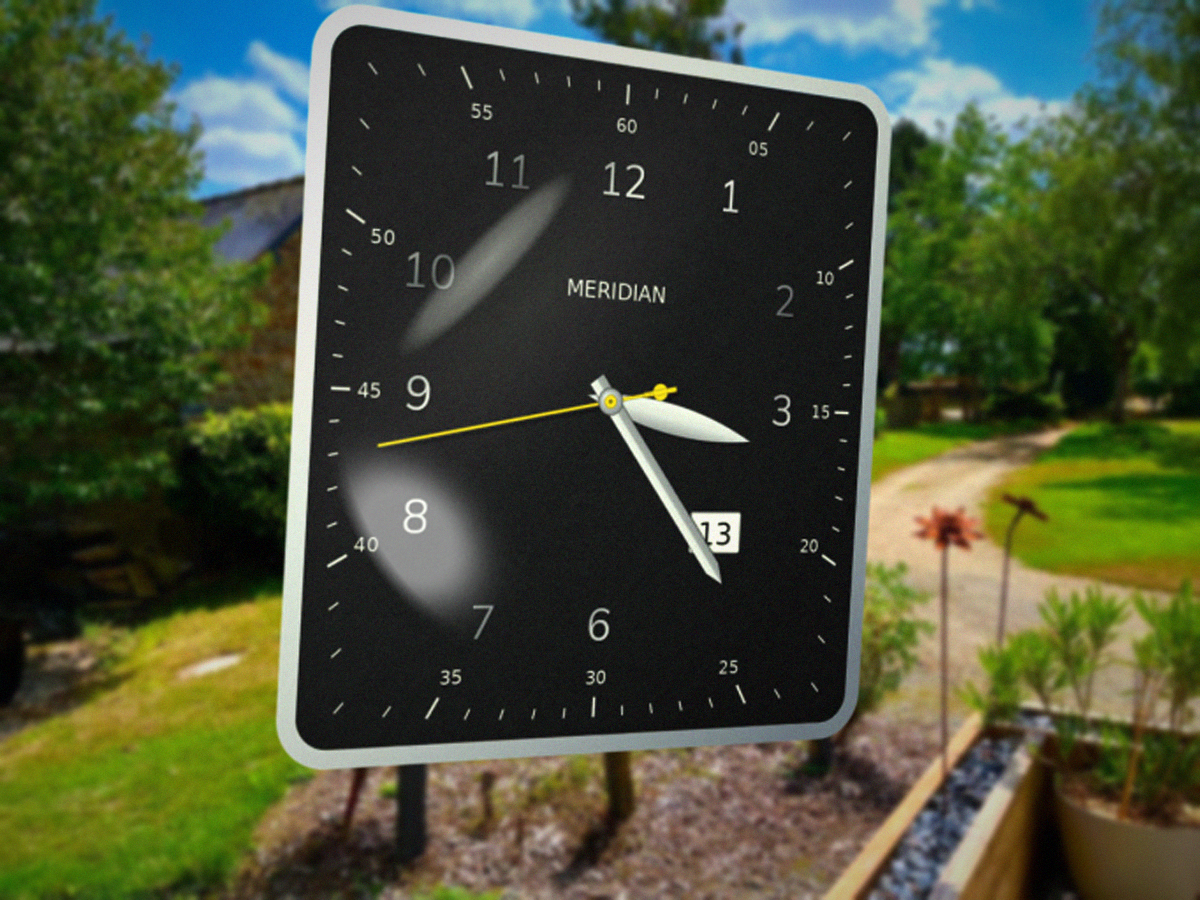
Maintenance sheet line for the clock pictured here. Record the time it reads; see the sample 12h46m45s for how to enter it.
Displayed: 3h23m43s
